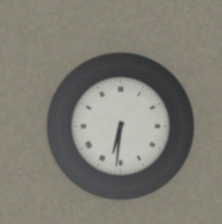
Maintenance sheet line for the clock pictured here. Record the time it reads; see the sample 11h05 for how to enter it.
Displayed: 6h31
